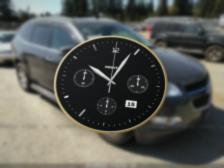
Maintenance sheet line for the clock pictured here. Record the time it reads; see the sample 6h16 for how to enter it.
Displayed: 10h04
